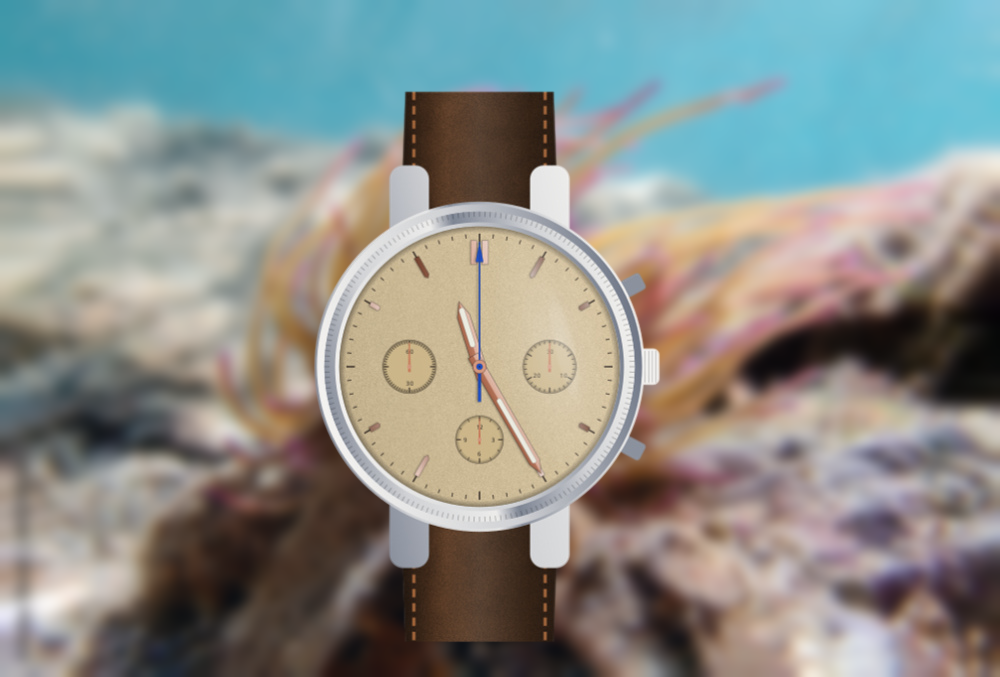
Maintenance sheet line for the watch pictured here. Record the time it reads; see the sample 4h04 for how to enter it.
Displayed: 11h25
